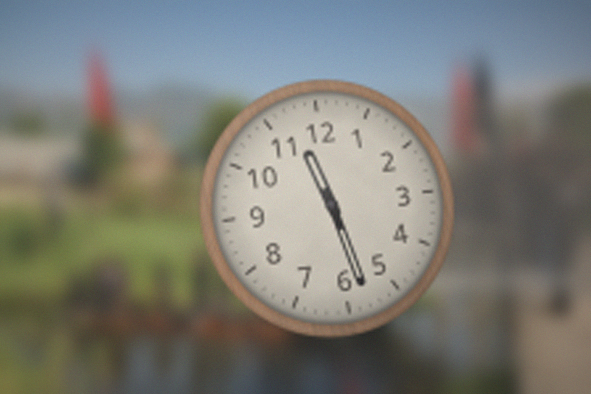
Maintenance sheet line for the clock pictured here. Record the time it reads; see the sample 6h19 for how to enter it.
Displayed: 11h28
